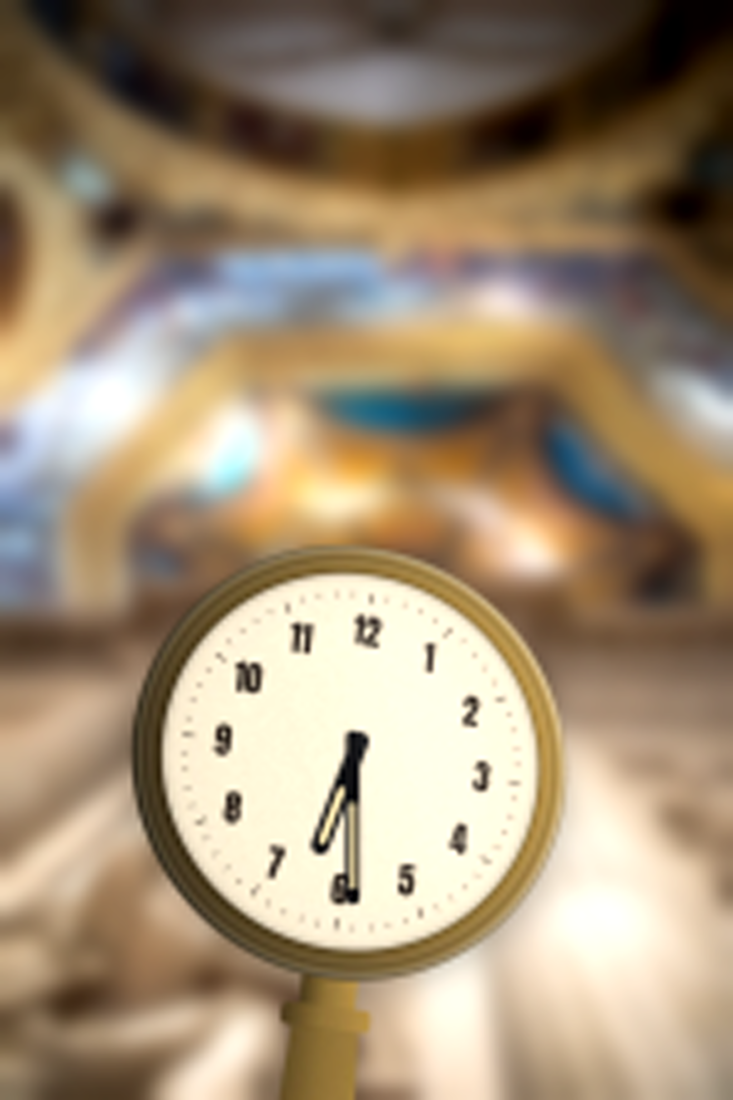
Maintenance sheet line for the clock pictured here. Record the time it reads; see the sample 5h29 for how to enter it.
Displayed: 6h29
